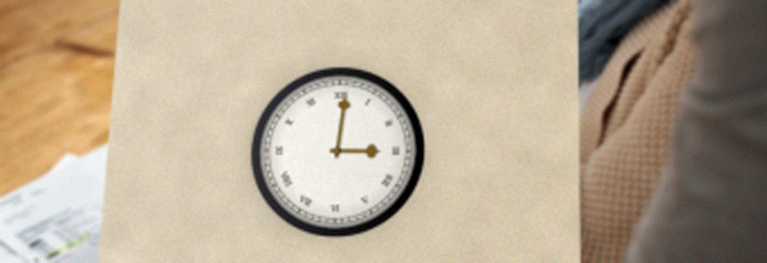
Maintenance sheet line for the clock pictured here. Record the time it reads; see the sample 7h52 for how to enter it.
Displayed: 3h01
